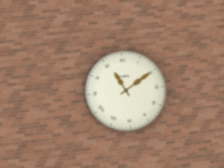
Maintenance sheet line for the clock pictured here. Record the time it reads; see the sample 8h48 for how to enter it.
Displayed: 11h10
